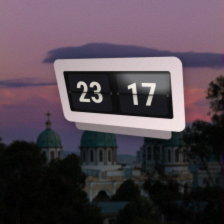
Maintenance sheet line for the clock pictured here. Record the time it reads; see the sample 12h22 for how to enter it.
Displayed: 23h17
